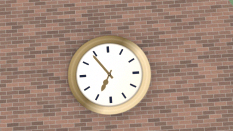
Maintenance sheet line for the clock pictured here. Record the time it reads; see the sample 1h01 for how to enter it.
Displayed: 6h54
